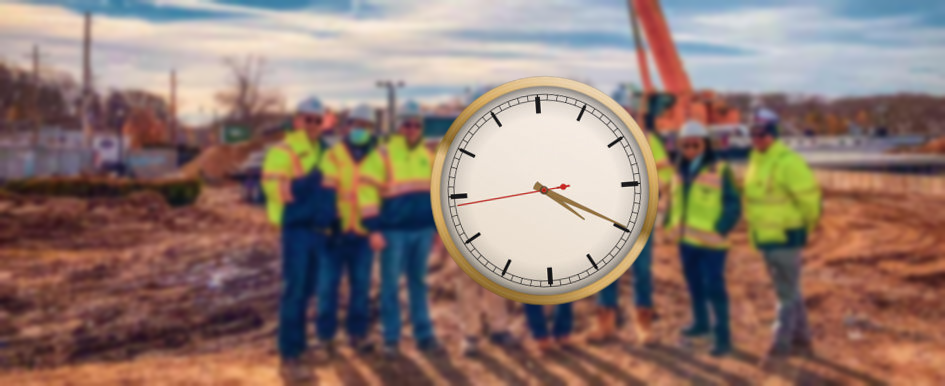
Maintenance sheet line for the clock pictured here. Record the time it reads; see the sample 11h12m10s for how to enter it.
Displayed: 4h19m44s
